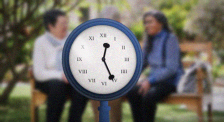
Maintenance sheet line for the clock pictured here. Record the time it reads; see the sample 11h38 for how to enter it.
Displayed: 12h26
